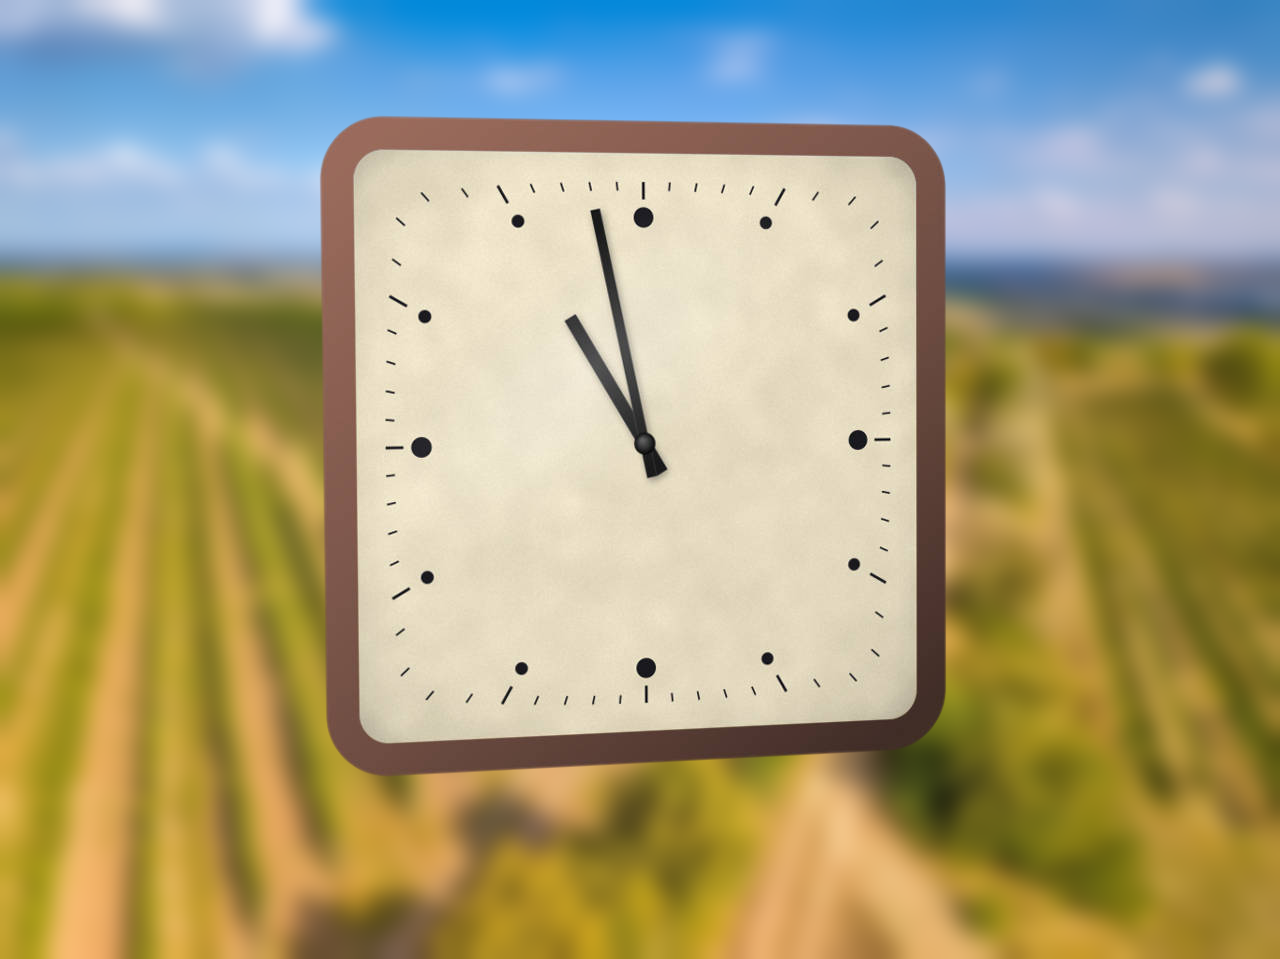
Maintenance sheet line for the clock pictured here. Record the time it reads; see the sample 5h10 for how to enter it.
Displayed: 10h58
